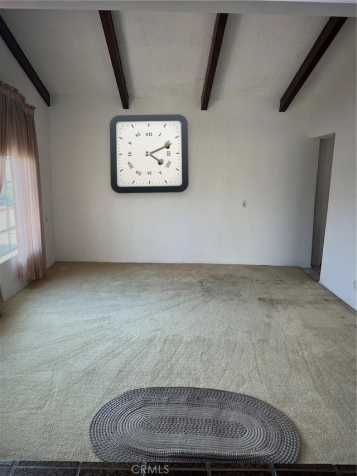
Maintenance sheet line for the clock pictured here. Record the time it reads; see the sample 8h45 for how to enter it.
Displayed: 4h11
